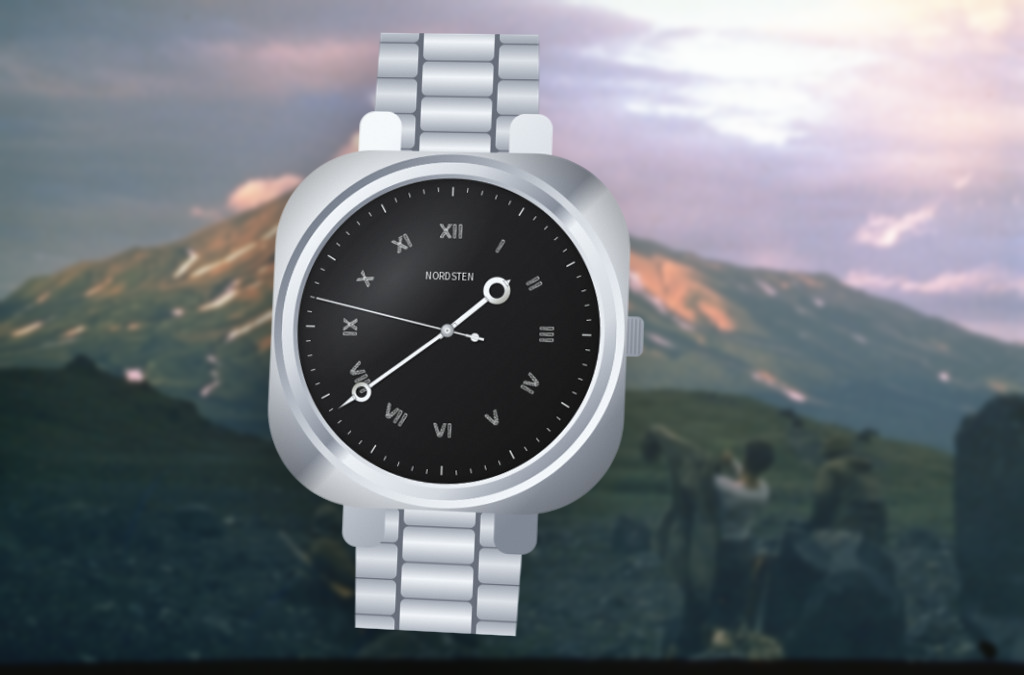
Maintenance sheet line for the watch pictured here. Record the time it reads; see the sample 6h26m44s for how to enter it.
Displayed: 1h38m47s
